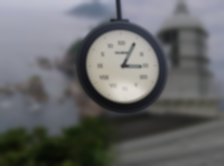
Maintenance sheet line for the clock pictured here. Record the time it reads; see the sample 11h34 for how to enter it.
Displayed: 3h05
